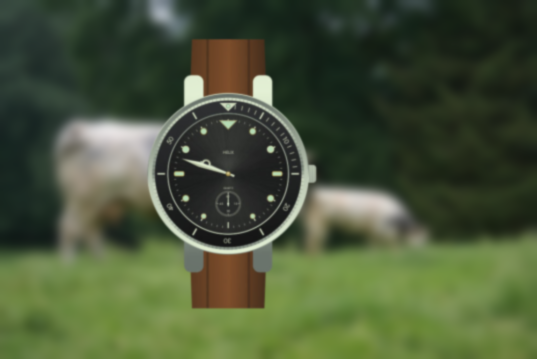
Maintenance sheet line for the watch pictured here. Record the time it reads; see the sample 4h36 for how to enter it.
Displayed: 9h48
